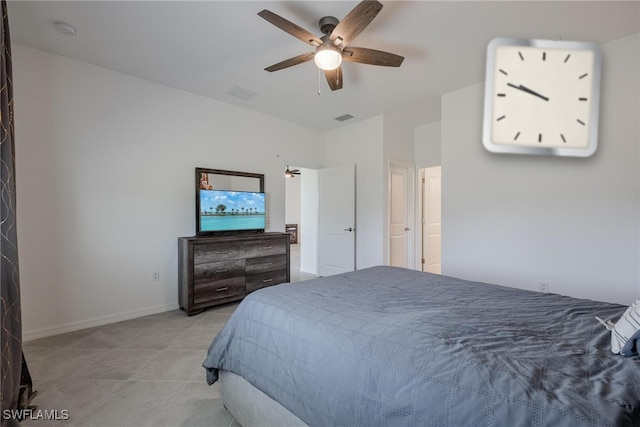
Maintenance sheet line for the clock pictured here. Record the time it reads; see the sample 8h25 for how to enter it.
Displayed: 9h48
